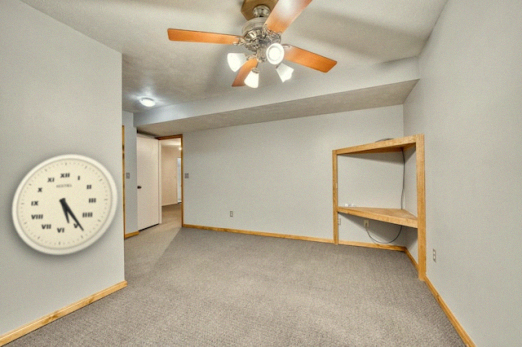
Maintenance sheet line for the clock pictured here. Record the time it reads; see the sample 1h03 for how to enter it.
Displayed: 5h24
